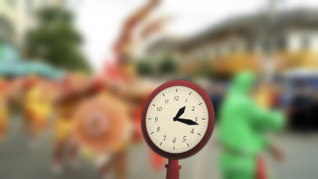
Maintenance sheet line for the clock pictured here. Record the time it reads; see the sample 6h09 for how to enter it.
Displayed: 1h17
